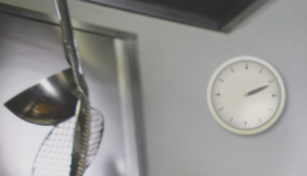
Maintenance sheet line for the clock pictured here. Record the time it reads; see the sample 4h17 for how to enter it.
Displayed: 2h11
